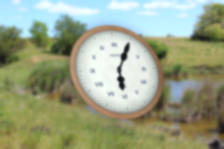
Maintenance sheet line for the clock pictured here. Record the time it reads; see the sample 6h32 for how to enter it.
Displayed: 6h05
